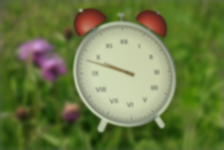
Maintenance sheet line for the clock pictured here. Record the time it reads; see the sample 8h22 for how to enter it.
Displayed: 9h48
